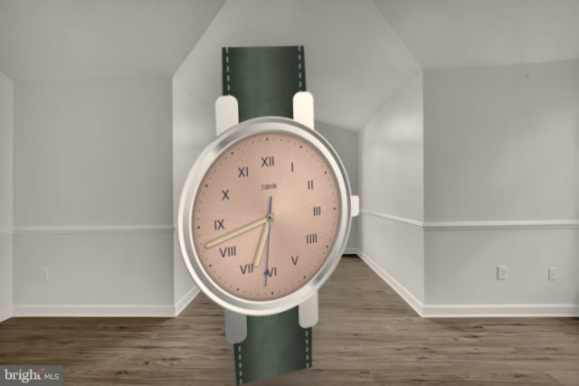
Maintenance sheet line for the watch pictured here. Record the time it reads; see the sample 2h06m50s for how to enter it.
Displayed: 6h42m31s
